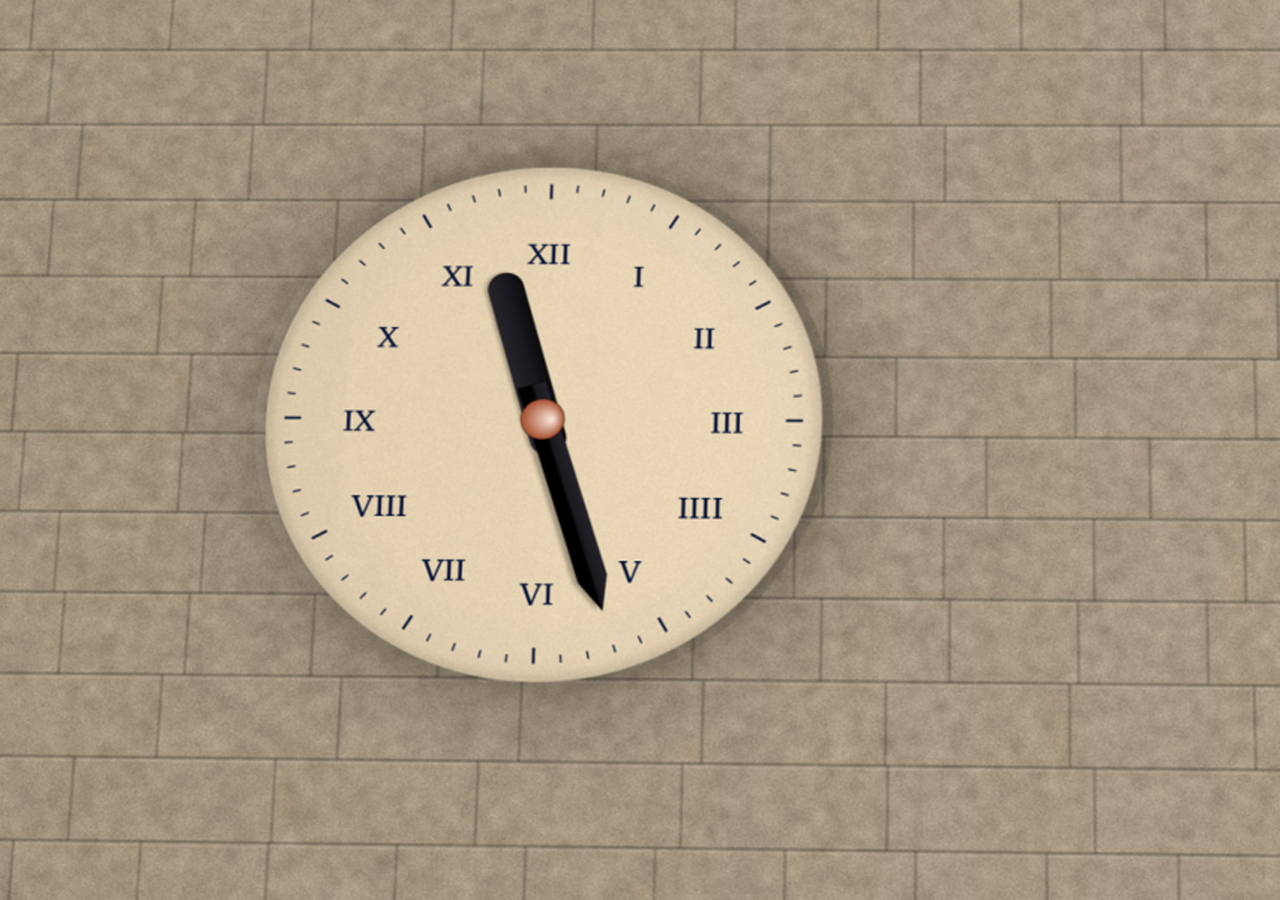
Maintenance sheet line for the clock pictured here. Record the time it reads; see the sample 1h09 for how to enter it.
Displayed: 11h27
